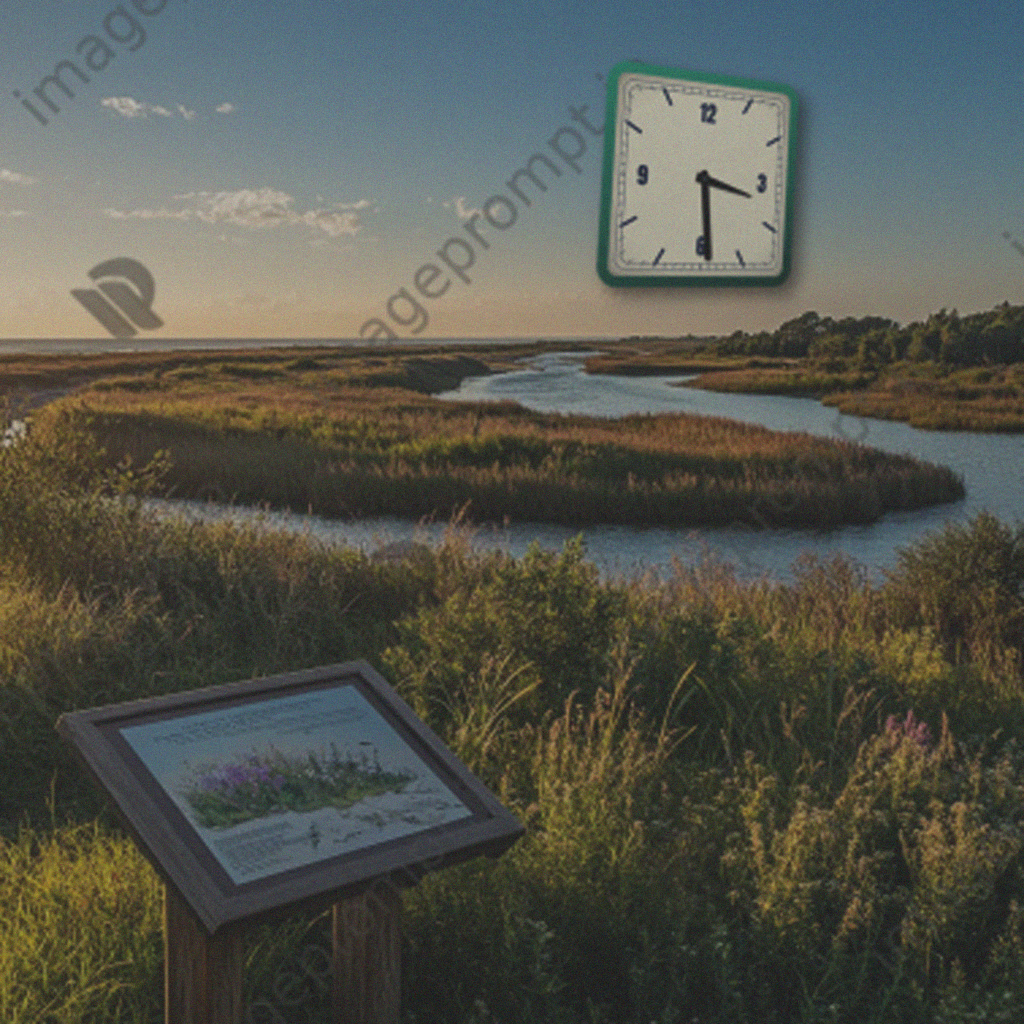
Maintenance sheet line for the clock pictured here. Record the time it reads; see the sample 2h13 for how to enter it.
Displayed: 3h29
